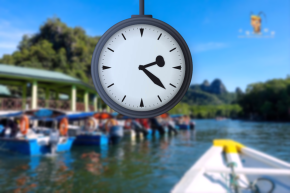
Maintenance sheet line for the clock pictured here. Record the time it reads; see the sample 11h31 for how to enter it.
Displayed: 2h22
